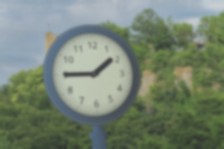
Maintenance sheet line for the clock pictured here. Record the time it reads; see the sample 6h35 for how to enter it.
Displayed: 1h45
